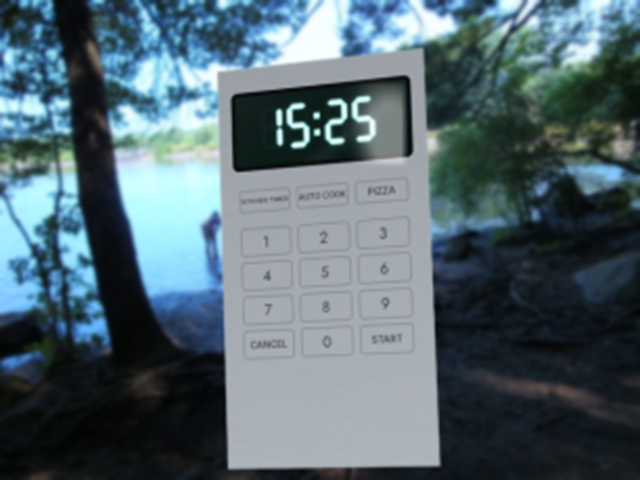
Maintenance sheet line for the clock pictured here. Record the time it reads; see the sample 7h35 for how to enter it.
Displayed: 15h25
